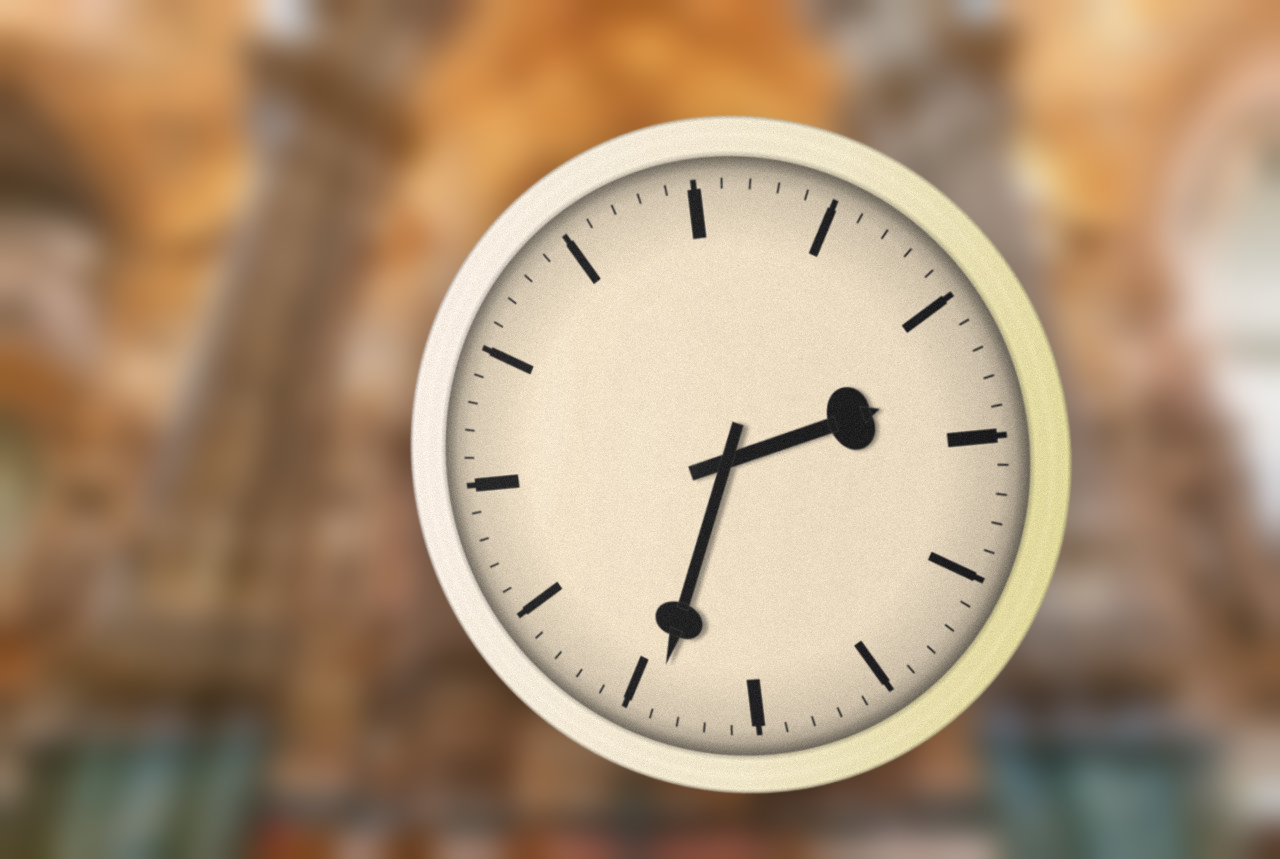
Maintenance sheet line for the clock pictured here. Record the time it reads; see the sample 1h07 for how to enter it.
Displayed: 2h34
